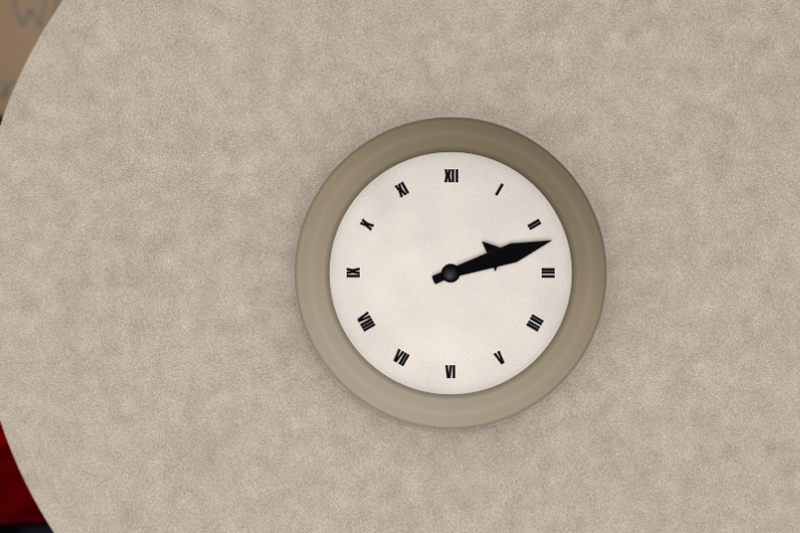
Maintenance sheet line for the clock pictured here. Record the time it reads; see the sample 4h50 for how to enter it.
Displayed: 2h12
